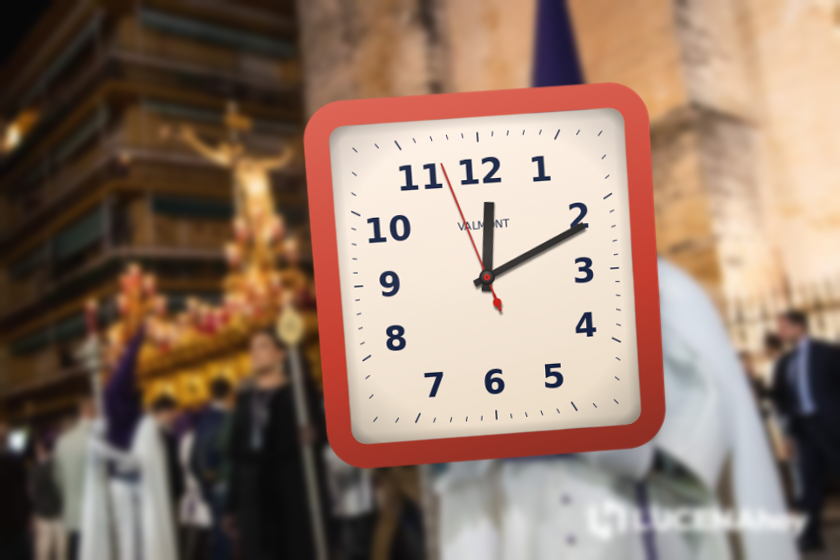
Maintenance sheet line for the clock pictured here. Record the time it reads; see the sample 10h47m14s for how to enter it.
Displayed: 12h10m57s
